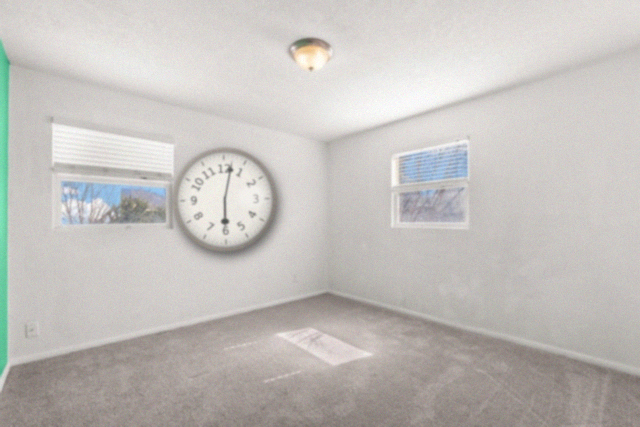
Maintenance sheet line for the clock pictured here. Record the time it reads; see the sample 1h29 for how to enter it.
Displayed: 6h02
